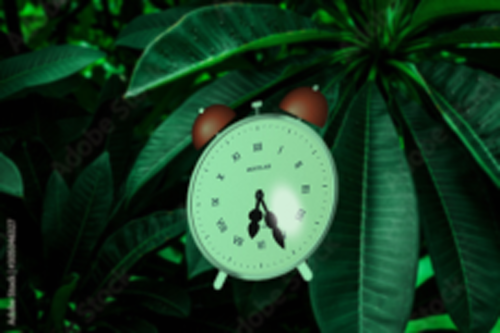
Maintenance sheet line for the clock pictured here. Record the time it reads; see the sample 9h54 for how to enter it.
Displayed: 6h26
